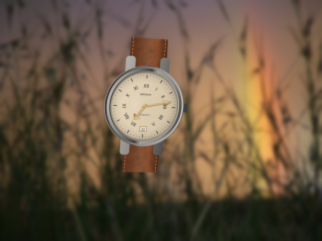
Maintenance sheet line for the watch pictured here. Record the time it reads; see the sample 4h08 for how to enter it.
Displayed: 7h13
